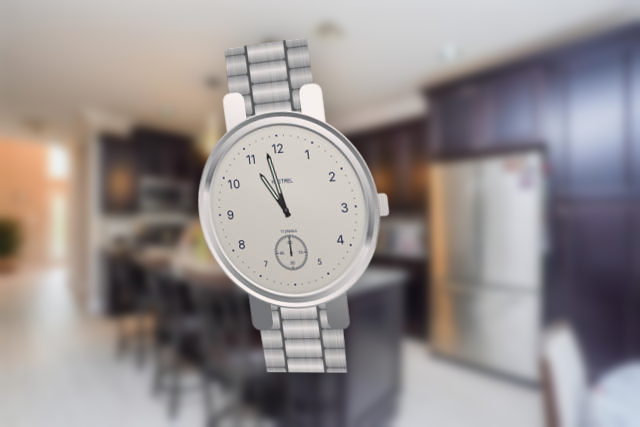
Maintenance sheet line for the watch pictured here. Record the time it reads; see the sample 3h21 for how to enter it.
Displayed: 10h58
